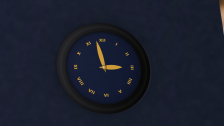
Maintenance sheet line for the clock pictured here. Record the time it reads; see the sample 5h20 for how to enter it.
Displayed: 2h58
